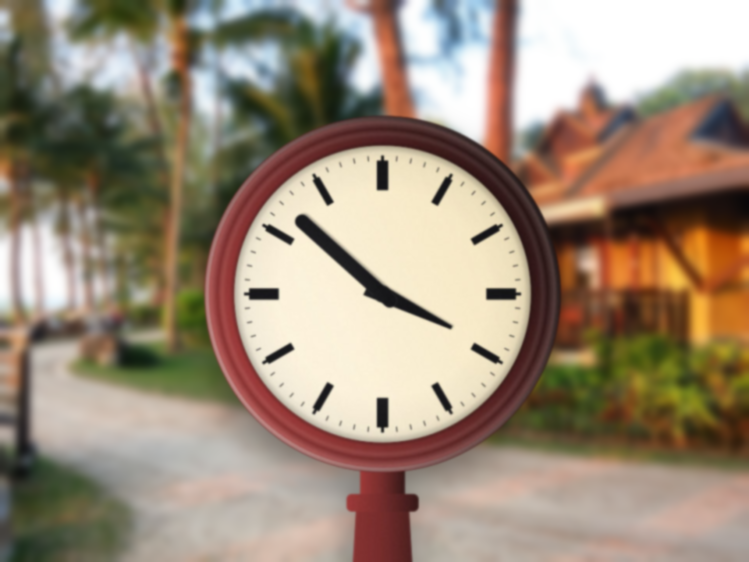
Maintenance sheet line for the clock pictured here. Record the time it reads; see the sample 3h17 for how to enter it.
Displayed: 3h52
